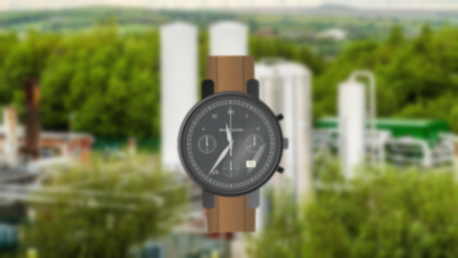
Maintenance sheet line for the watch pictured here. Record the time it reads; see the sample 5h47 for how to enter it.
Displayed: 11h36
